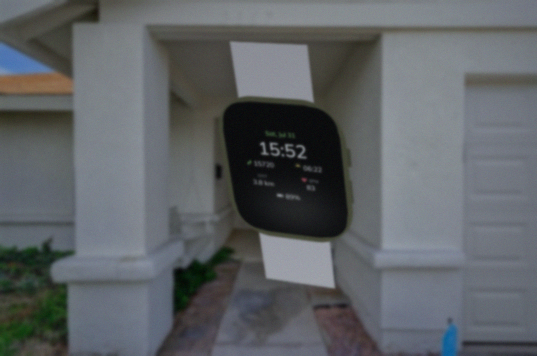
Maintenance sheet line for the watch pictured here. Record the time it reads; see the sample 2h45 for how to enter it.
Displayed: 15h52
